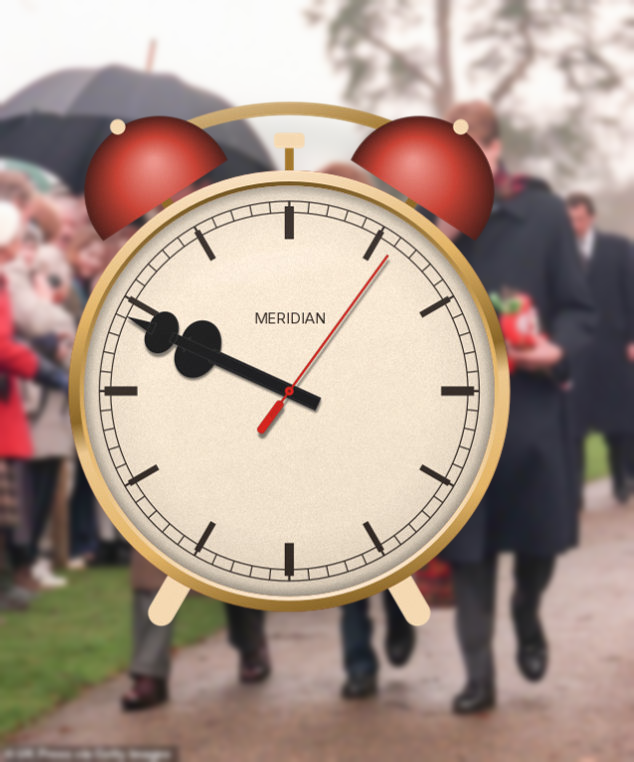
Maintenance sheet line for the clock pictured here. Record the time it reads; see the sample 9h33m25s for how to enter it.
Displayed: 9h49m06s
